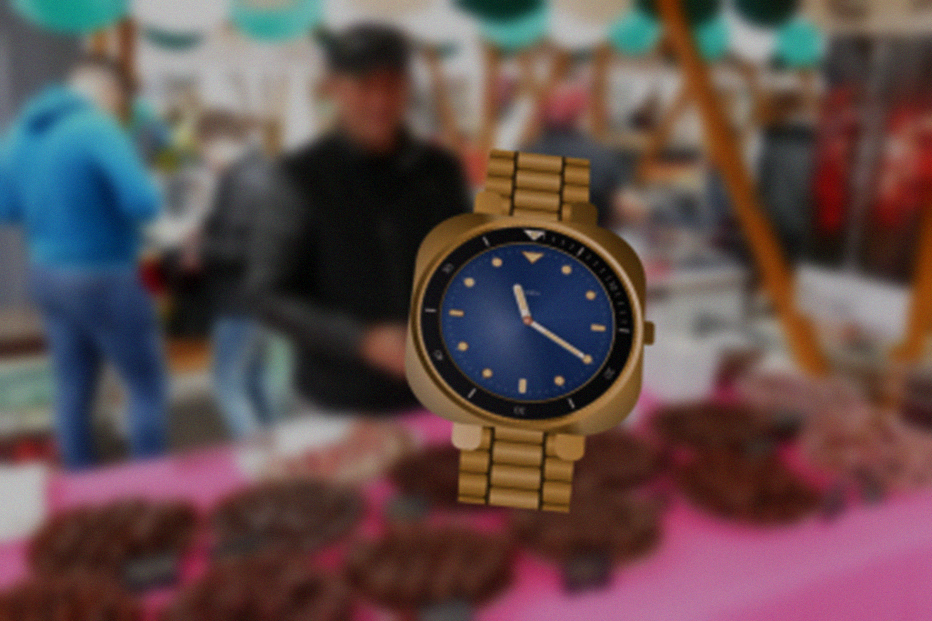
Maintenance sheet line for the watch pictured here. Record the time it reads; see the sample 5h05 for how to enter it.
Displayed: 11h20
